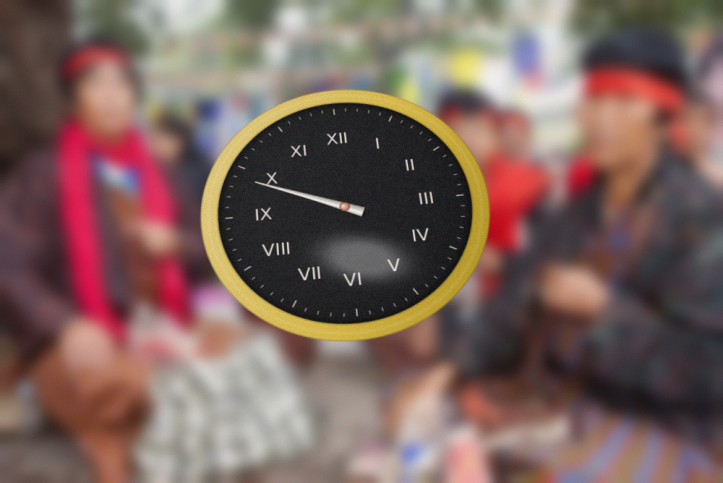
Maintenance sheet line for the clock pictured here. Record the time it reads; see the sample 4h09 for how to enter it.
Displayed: 9h49
